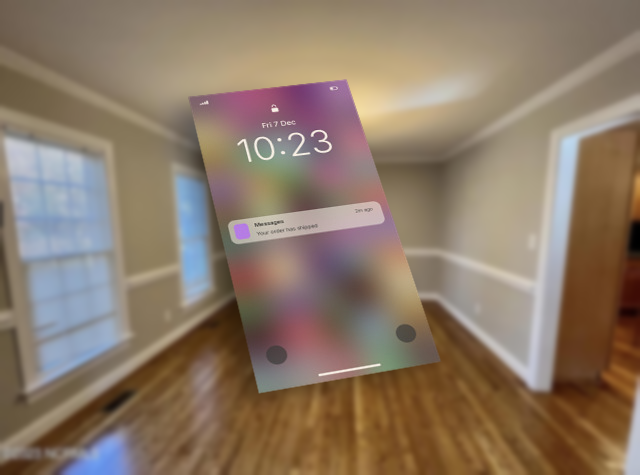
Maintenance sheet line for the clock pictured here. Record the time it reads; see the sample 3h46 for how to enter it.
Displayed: 10h23
